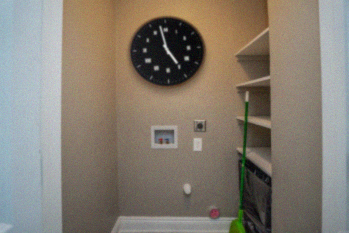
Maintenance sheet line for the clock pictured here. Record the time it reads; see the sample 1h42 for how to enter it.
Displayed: 4h58
